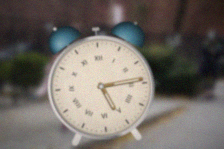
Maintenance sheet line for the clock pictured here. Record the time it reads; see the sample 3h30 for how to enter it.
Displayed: 5h14
